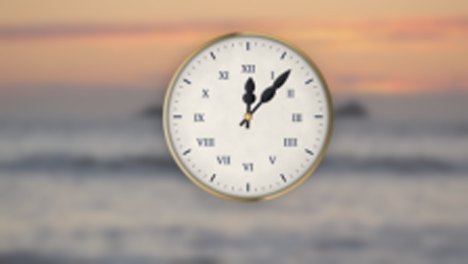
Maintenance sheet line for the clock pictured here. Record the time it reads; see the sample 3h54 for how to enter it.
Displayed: 12h07
